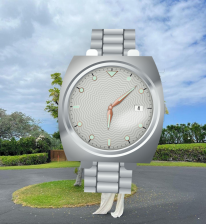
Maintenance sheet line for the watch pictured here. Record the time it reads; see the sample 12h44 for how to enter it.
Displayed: 6h08
